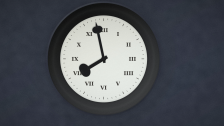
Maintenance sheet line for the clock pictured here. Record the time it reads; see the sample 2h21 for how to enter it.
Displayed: 7h58
